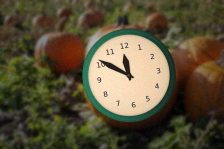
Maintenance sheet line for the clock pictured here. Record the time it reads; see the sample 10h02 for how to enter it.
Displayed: 11h51
